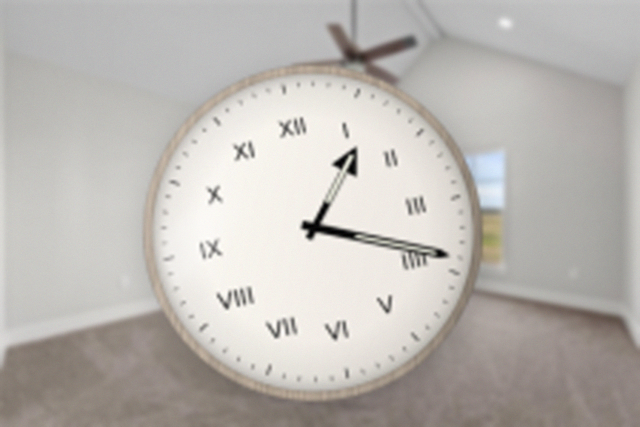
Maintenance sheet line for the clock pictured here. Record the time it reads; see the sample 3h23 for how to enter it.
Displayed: 1h19
